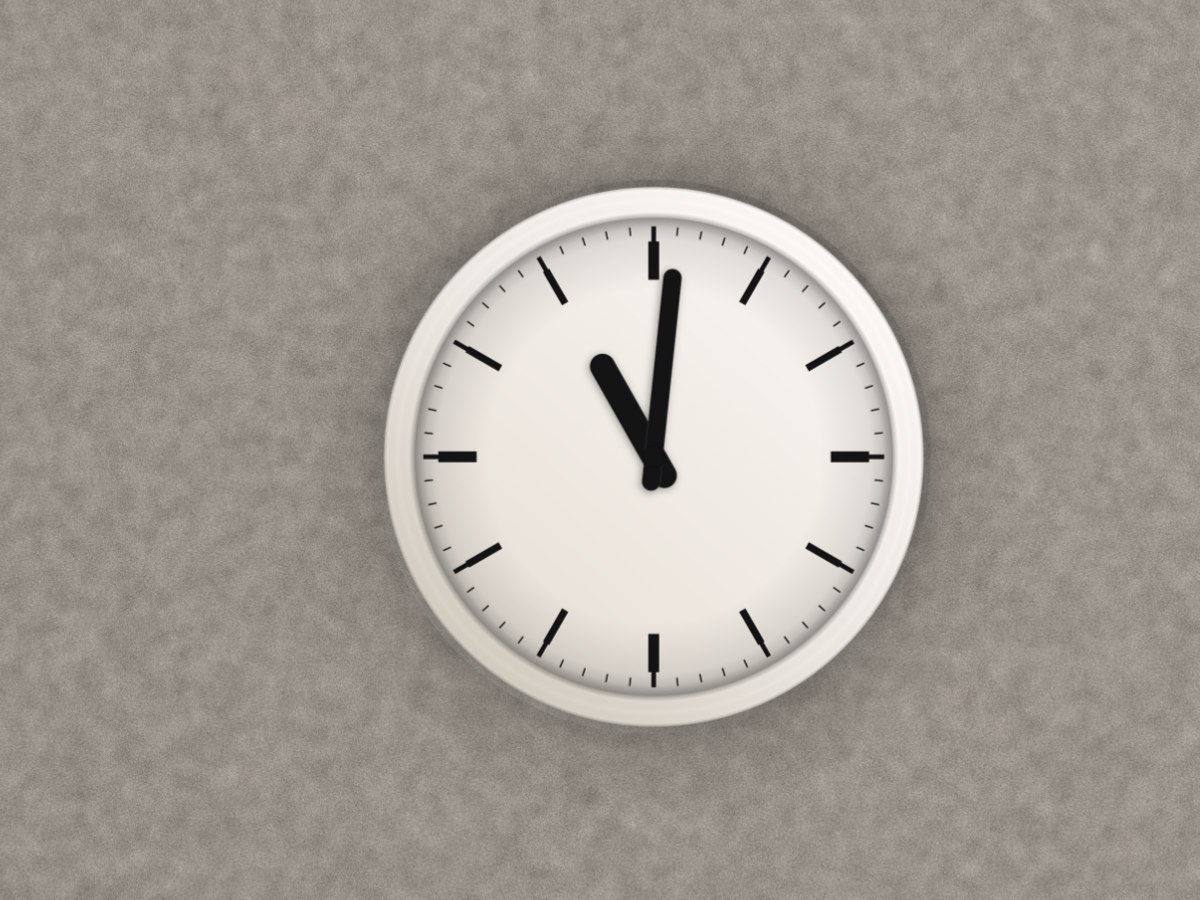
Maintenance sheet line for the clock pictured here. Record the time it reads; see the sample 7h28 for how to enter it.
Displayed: 11h01
